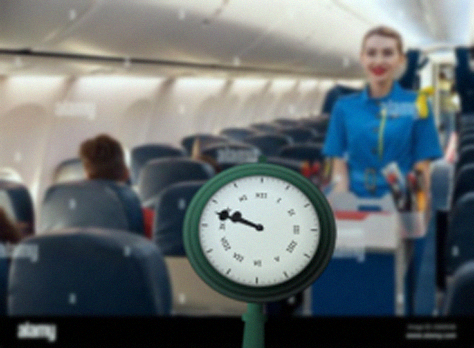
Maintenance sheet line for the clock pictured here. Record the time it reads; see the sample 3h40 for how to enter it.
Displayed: 9h48
